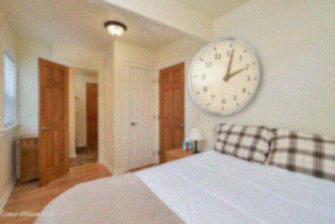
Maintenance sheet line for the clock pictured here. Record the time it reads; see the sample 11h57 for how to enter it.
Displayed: 2h01
